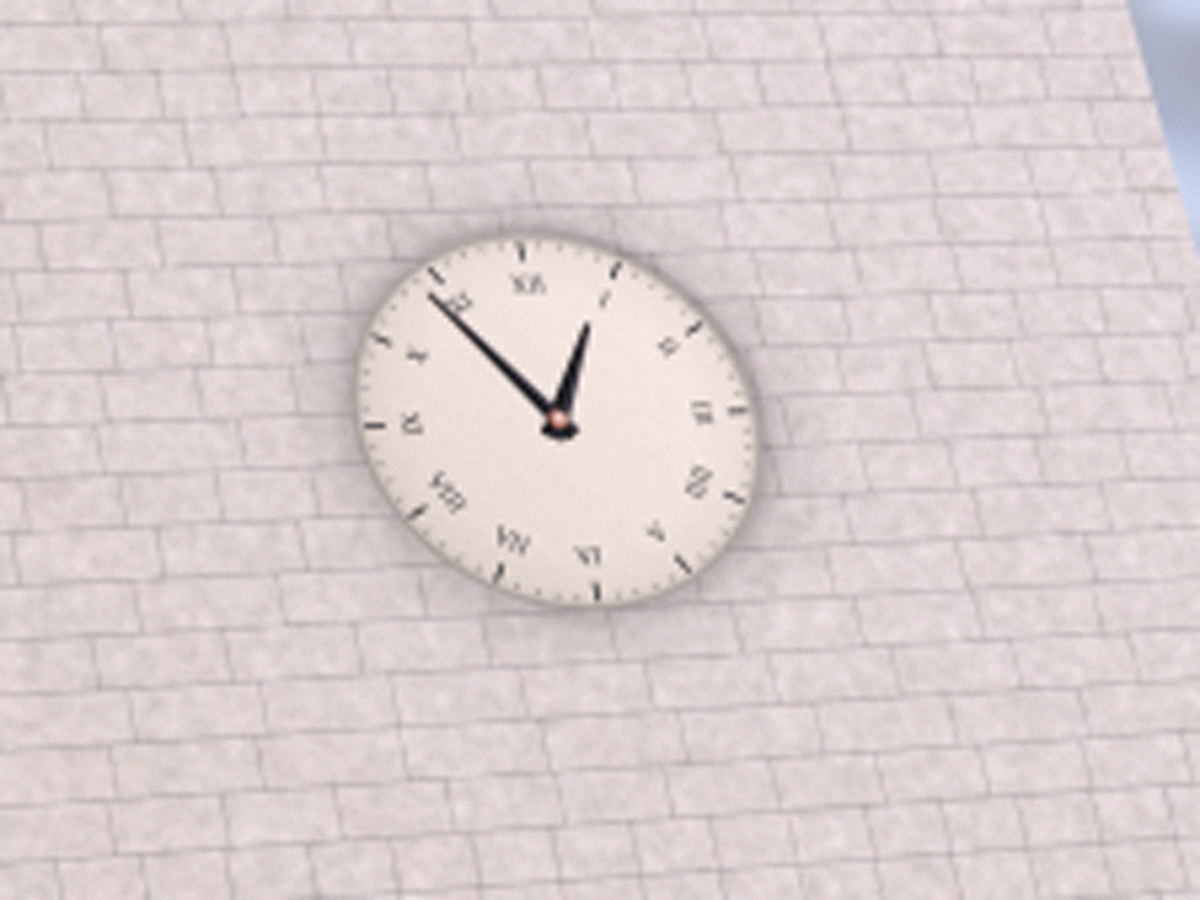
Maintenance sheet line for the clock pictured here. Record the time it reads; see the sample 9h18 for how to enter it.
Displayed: 12h54
